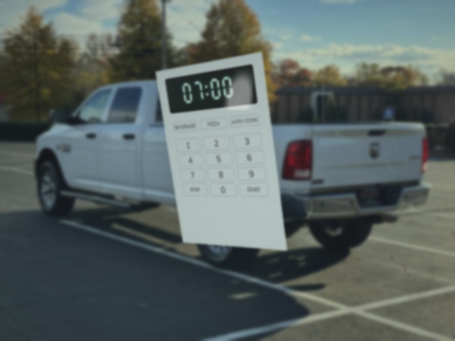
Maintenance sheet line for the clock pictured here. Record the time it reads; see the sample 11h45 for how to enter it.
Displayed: 7h00
